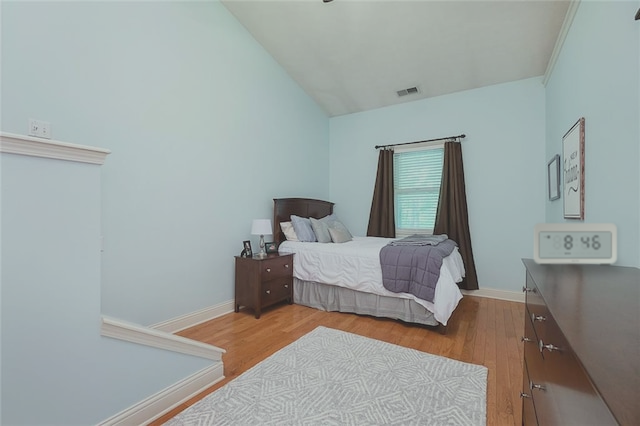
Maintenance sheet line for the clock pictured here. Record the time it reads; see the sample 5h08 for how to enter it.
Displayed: 8h46
